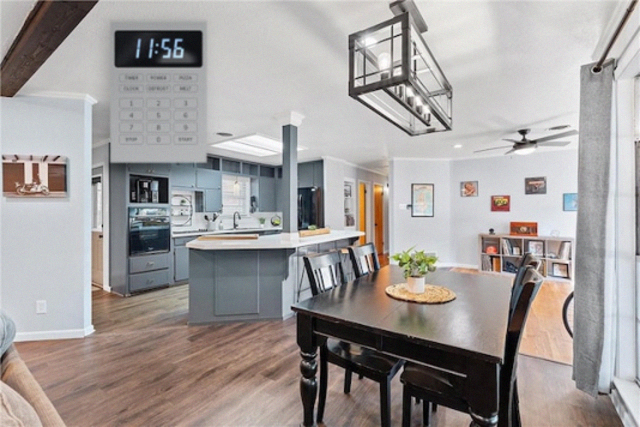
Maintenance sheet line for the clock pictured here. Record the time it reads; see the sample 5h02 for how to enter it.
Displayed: 11h56
